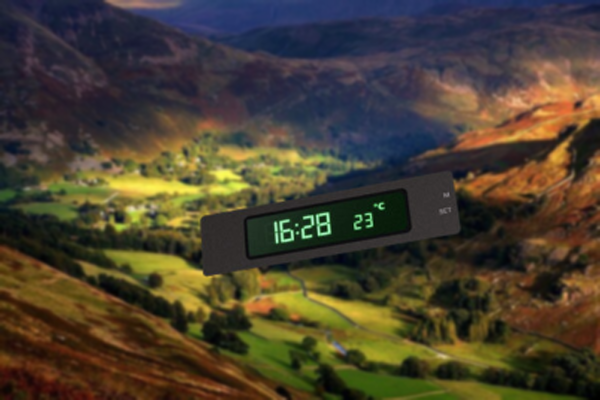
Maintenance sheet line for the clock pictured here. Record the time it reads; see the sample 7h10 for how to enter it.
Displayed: 16h28
